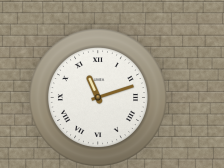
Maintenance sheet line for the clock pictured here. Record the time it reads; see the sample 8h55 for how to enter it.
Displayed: 11h12
